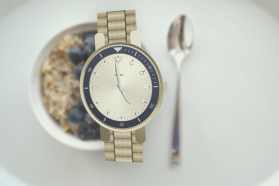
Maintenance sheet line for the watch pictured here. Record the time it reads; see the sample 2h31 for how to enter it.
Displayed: 4h59
